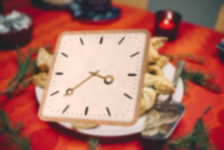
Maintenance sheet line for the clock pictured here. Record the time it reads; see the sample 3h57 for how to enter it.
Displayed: 3h38
